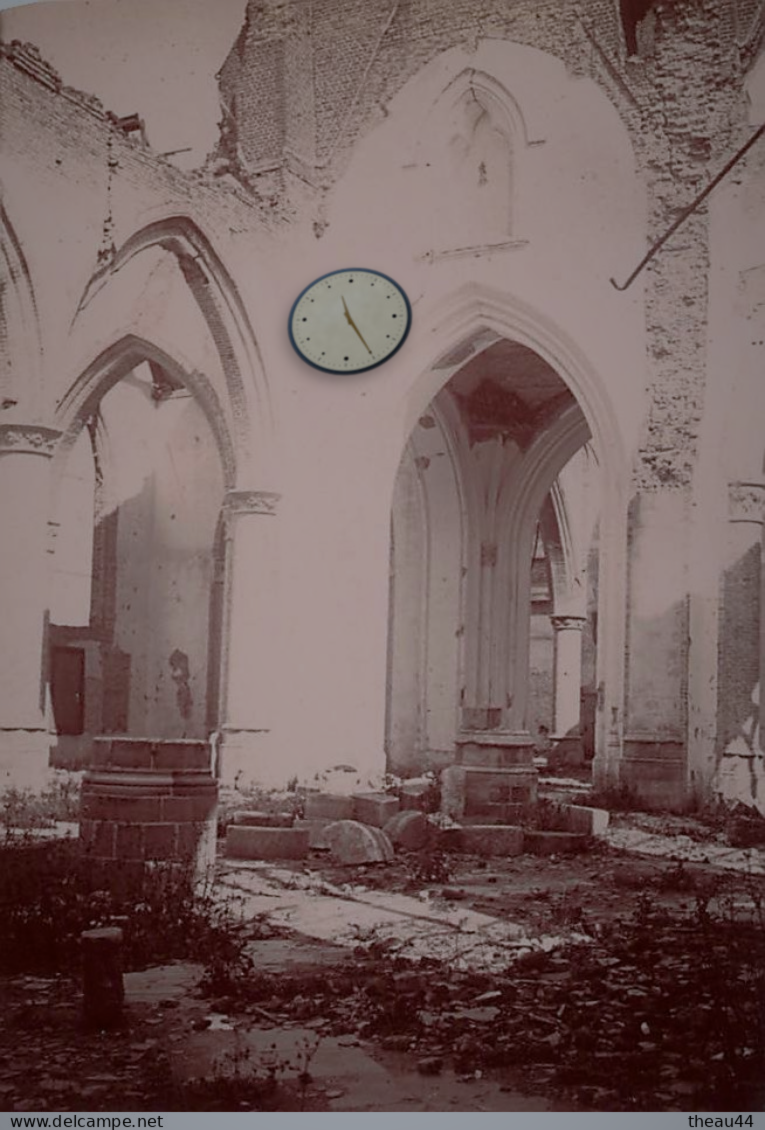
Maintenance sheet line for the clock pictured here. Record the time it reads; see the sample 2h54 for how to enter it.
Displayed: 11h25
